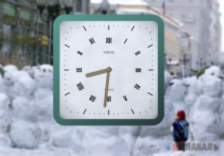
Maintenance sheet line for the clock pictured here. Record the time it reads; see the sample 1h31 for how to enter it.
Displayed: 8h31
